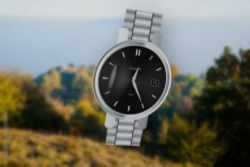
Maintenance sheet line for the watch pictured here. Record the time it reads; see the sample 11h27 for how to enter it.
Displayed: 12h25
